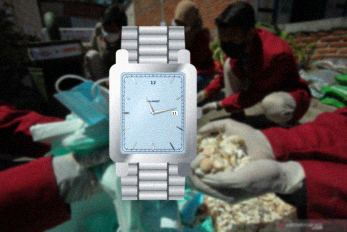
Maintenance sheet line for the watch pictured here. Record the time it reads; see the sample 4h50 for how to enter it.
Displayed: 11h13
